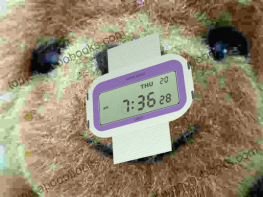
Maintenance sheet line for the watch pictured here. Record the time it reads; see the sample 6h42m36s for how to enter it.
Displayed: 7h36m28s
